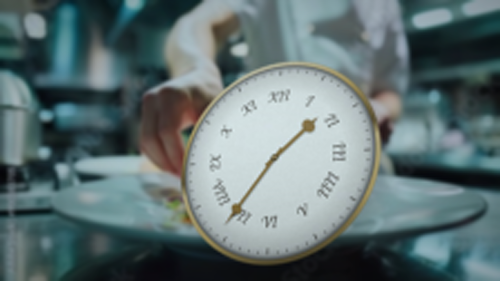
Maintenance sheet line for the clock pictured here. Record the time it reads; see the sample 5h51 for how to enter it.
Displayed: 1h36
